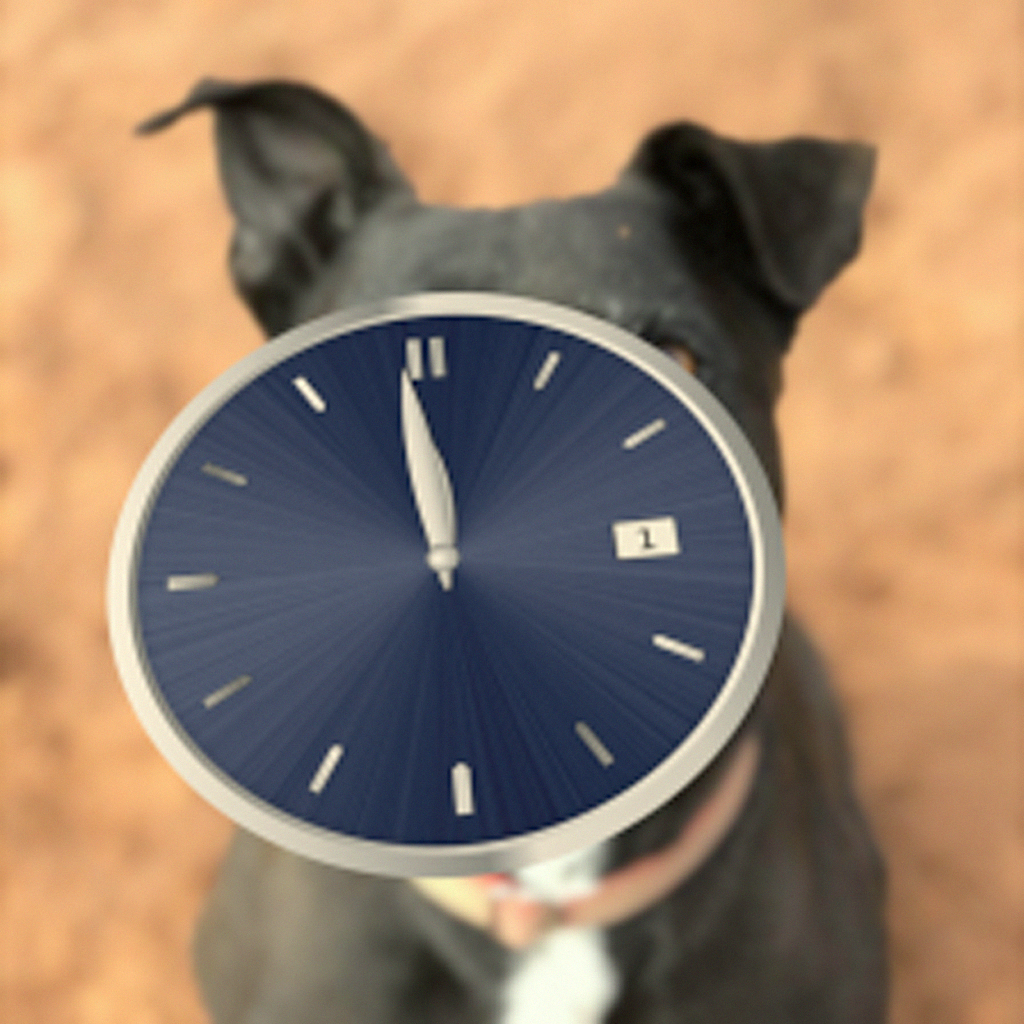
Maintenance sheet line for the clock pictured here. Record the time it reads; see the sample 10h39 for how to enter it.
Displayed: 11h59
